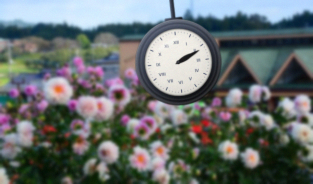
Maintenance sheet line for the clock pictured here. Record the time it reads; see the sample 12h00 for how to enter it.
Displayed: 2h11
